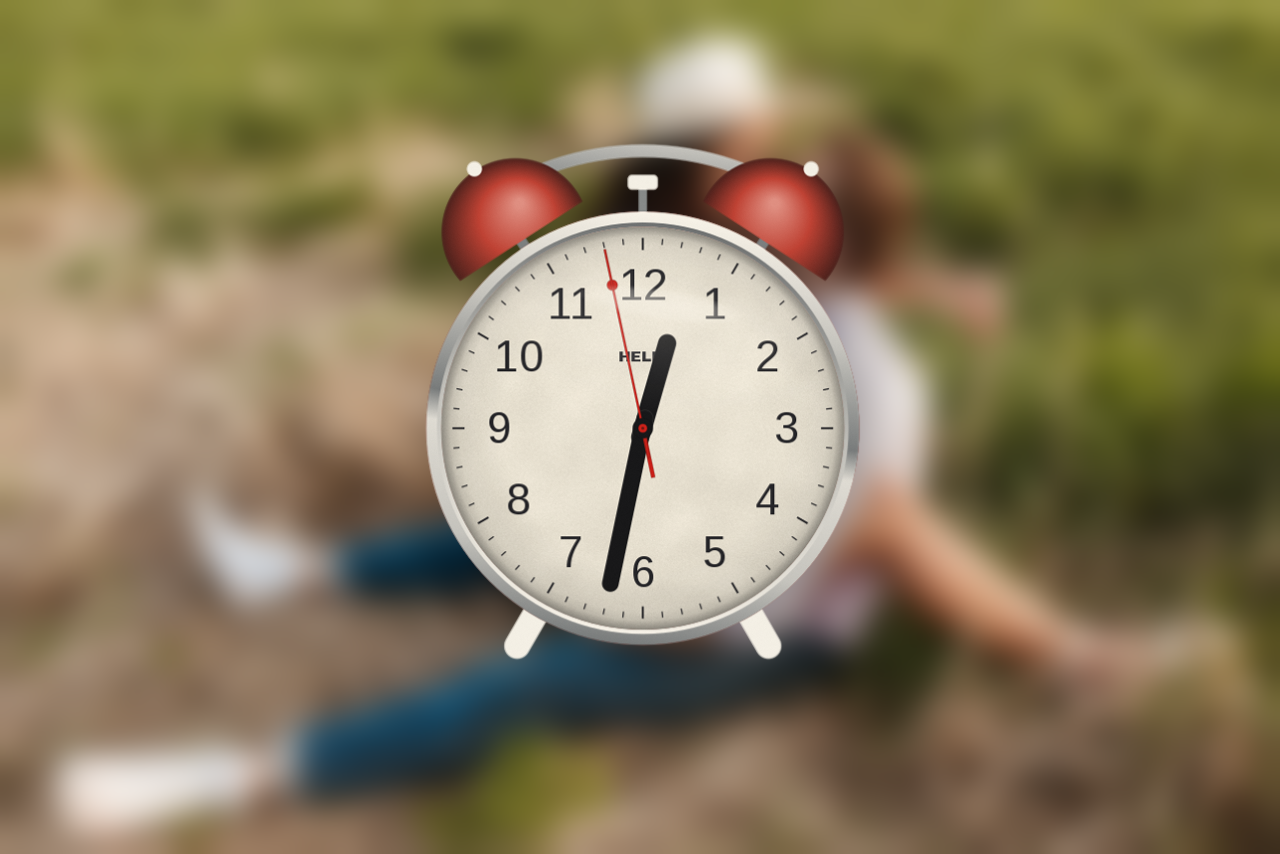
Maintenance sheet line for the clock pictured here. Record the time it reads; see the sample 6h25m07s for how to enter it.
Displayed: 12h31m58s
